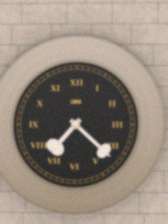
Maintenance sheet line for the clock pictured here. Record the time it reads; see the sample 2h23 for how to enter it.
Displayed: 7h22
